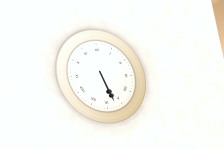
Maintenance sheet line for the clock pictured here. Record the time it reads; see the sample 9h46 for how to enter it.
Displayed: 5h27
